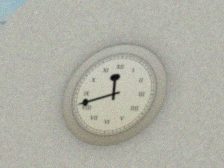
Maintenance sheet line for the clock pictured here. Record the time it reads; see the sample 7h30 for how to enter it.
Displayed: 11h42
